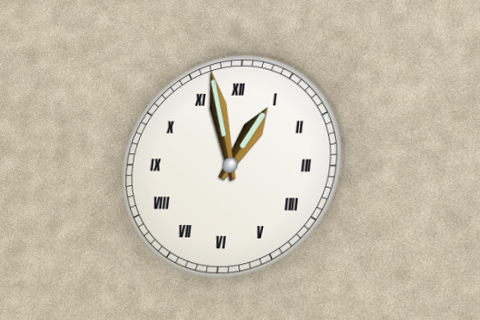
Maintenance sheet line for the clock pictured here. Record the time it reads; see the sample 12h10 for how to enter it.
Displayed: 12h57
